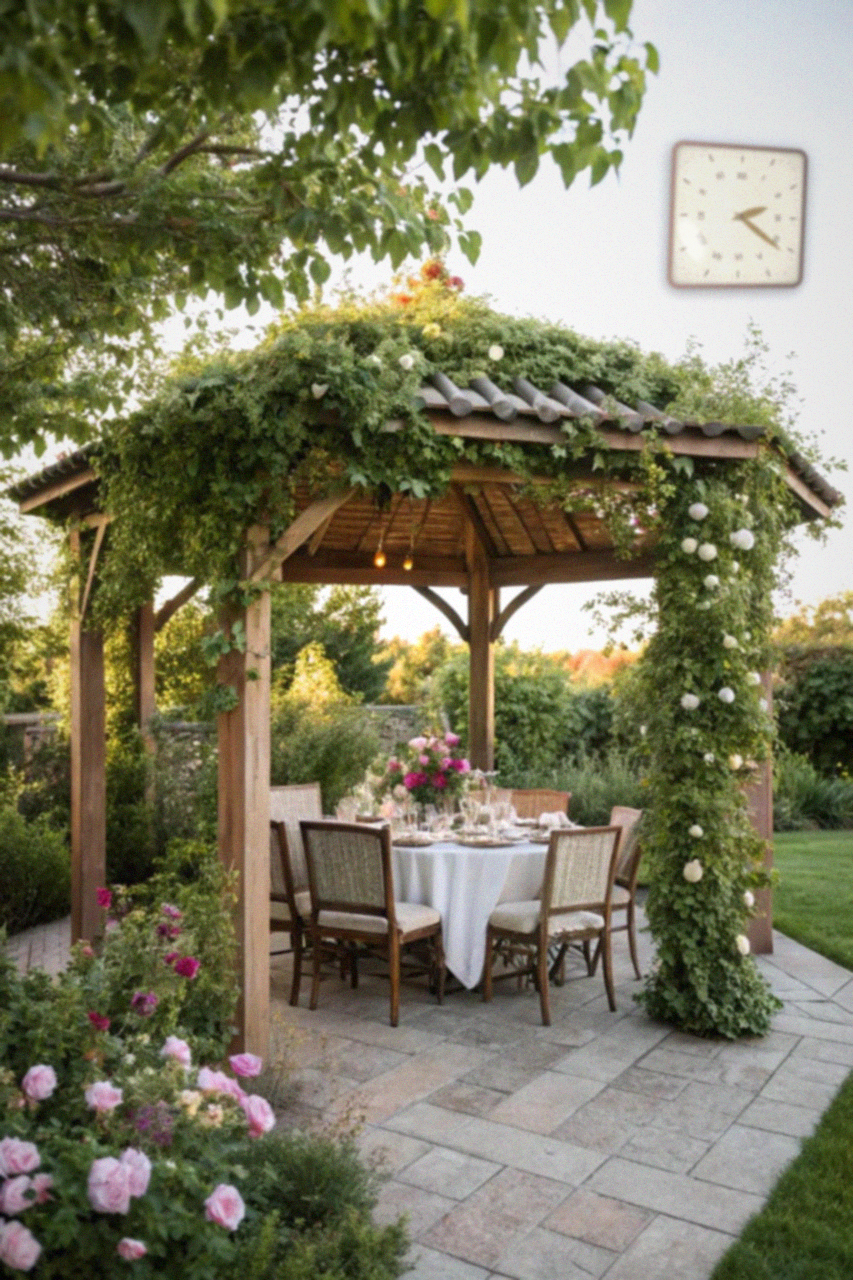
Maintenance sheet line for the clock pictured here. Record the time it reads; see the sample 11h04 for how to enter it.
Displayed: 2h21
